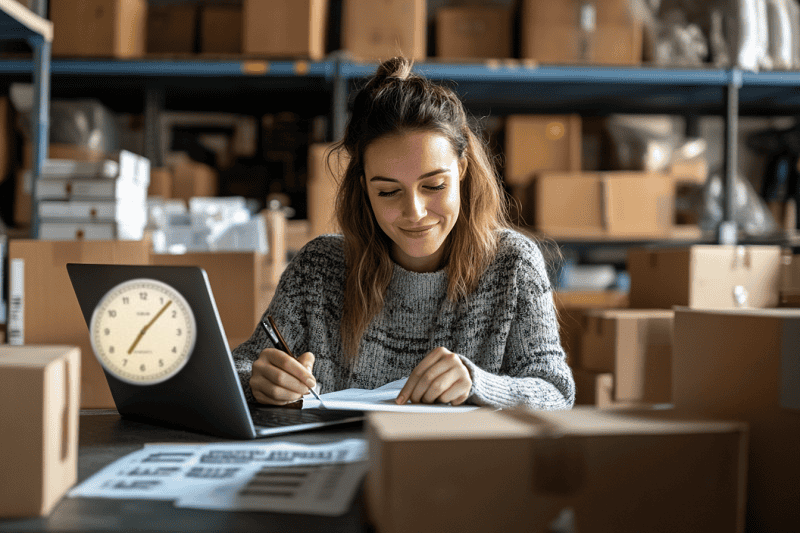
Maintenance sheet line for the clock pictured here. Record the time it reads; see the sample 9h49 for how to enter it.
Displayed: 7h07
